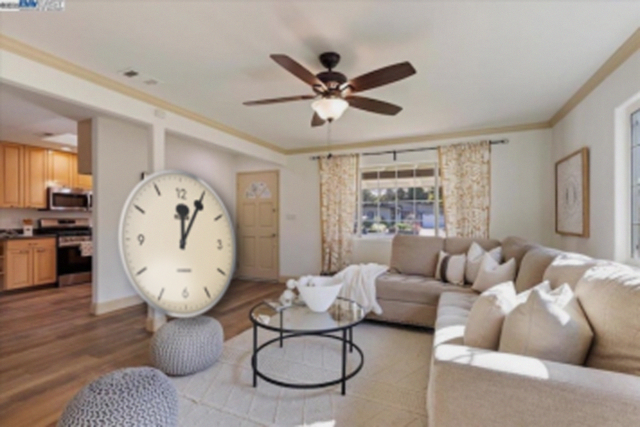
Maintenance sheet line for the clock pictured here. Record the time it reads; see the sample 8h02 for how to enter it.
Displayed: 12h05
